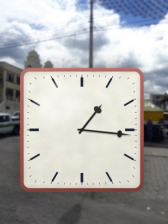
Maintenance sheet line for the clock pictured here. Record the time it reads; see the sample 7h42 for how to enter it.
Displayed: 1h16
